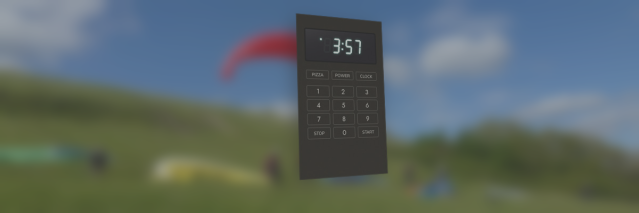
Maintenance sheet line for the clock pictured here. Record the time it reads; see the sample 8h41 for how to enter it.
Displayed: 3h57
